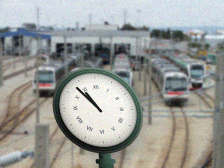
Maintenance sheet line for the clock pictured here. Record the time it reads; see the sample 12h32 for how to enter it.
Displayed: 10h53
